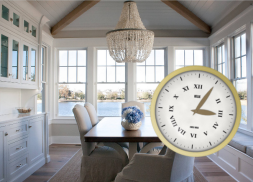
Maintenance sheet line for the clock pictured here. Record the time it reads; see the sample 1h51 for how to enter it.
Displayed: 3h05
